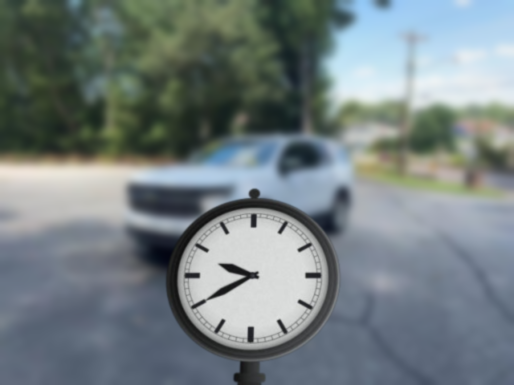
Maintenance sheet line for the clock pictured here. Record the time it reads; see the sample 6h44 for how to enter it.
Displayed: 9h40
